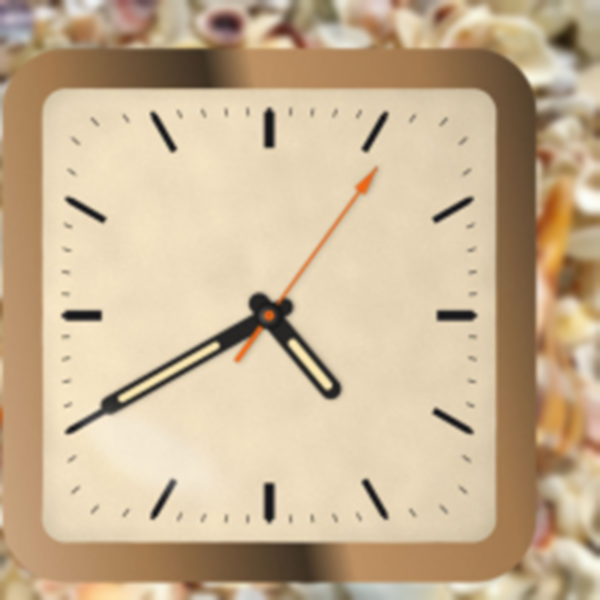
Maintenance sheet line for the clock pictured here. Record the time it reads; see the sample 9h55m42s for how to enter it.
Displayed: 4h40m06s
